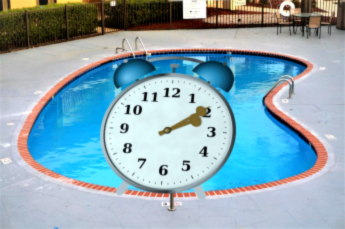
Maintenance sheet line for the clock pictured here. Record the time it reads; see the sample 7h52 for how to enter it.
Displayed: 2h09
